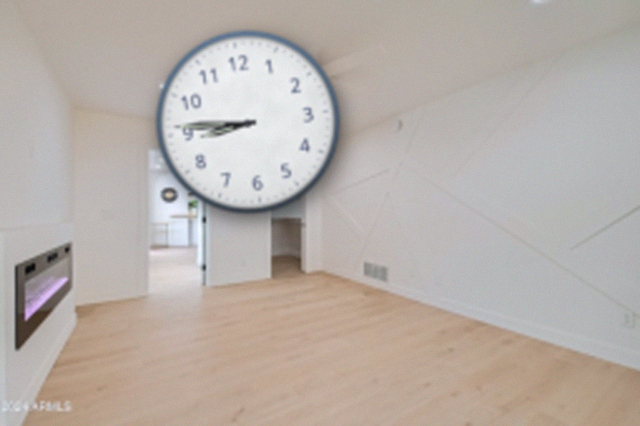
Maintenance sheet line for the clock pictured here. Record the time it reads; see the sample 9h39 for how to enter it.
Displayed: 8h46
